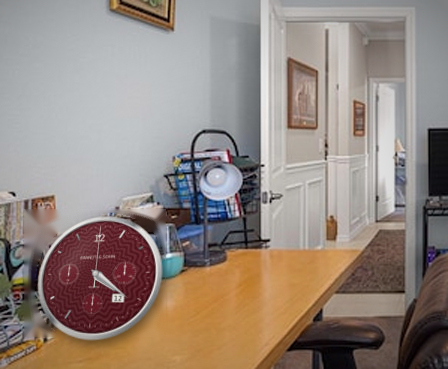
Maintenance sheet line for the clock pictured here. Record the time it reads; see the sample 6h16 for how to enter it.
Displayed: 4h21
